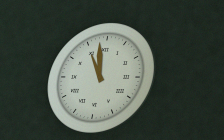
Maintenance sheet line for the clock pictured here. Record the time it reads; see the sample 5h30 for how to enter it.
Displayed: 10h58
